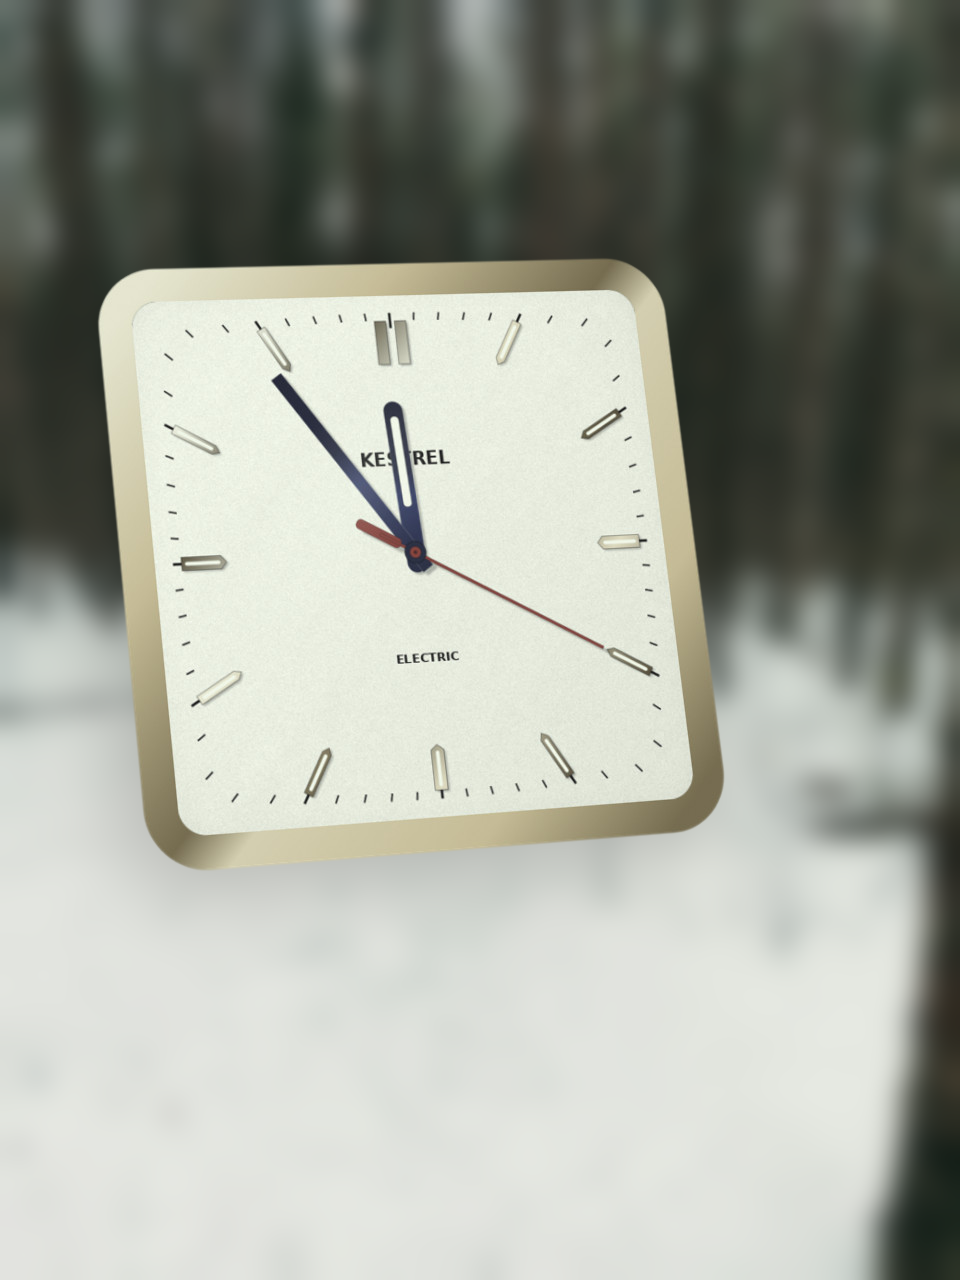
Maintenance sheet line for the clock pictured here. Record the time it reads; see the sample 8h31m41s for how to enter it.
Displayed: 11h54m20s
